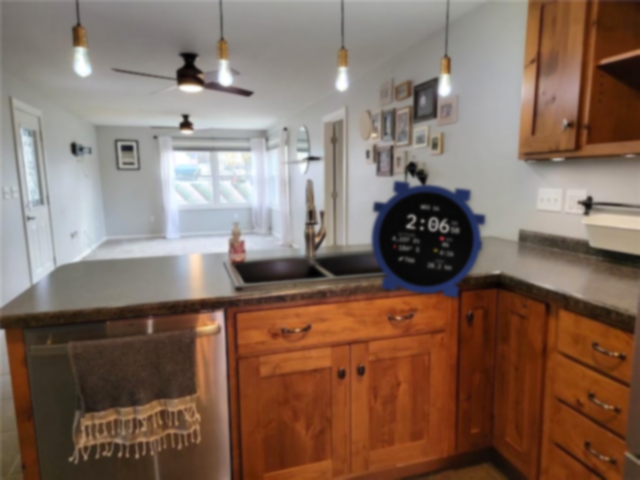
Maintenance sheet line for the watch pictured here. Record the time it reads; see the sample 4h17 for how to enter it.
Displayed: 2h06
